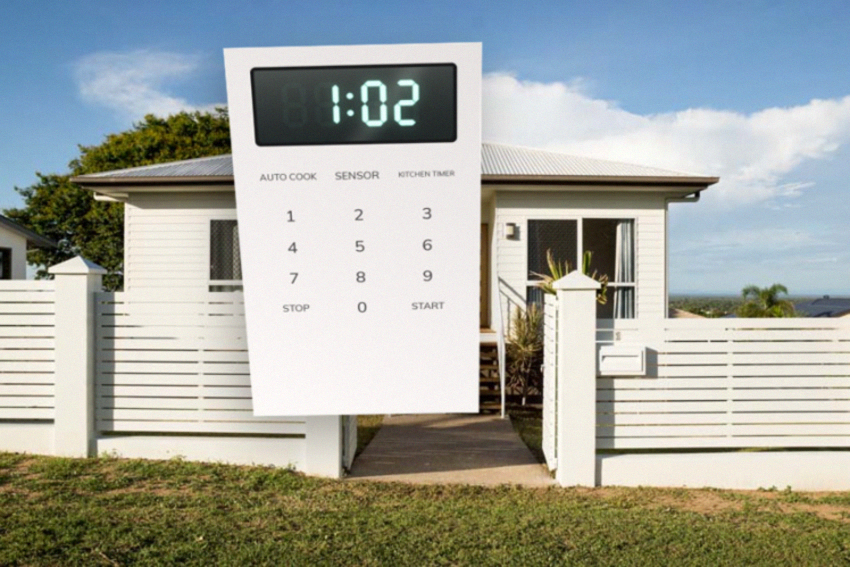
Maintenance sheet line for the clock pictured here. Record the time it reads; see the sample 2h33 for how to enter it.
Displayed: 1h02
